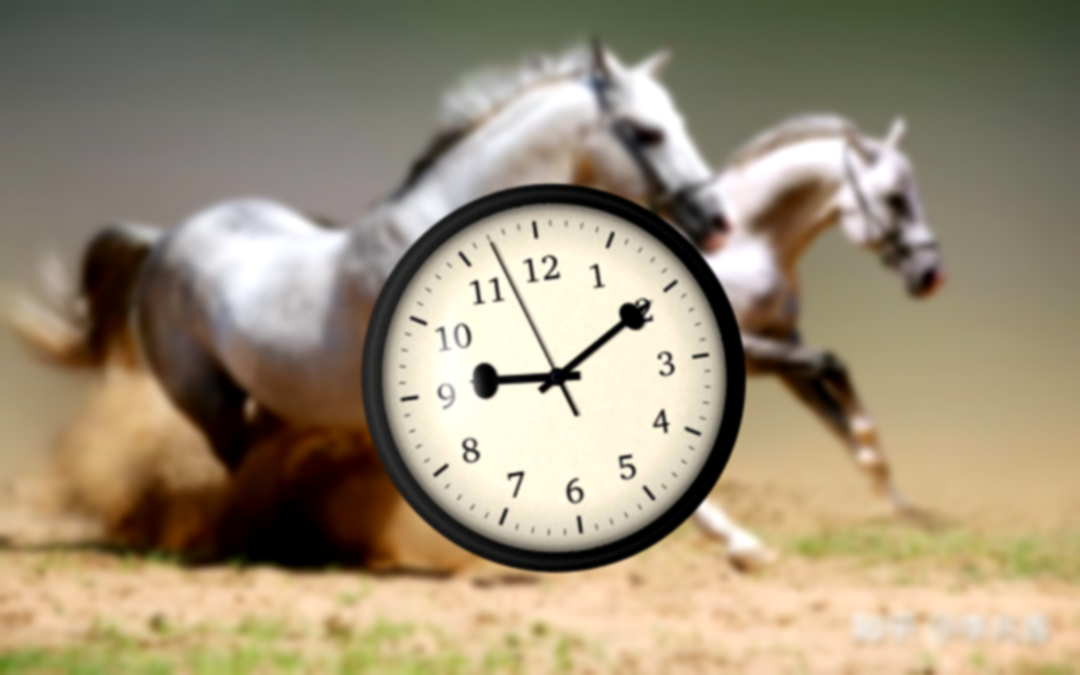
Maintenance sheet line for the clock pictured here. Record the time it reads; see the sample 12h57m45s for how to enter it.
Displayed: 9h09m57s
